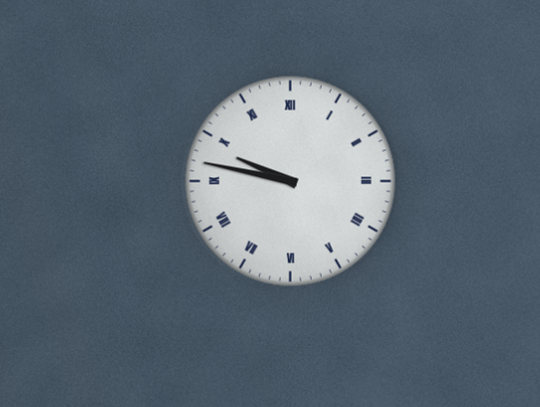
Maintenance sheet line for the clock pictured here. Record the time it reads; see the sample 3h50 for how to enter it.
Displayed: 9h47
